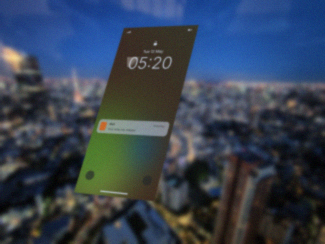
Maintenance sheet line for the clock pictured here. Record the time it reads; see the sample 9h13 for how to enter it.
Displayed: 5h20
